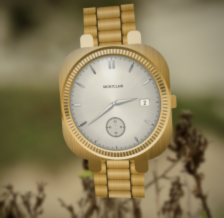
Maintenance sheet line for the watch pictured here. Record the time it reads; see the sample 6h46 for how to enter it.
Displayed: 2h39
